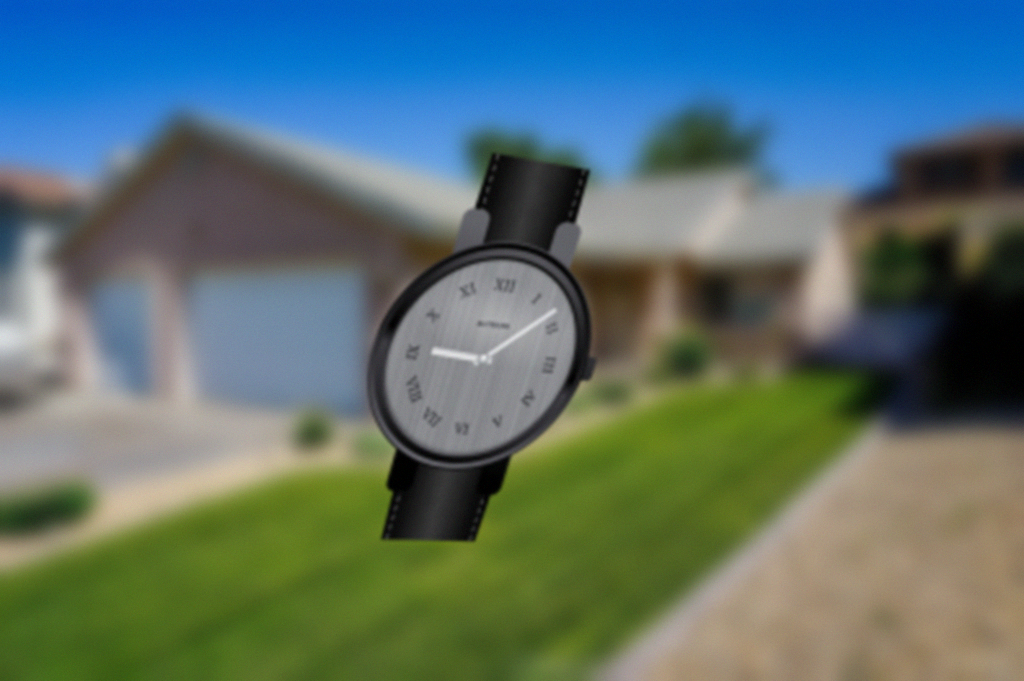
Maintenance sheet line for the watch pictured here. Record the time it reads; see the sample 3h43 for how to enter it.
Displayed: 9h08
